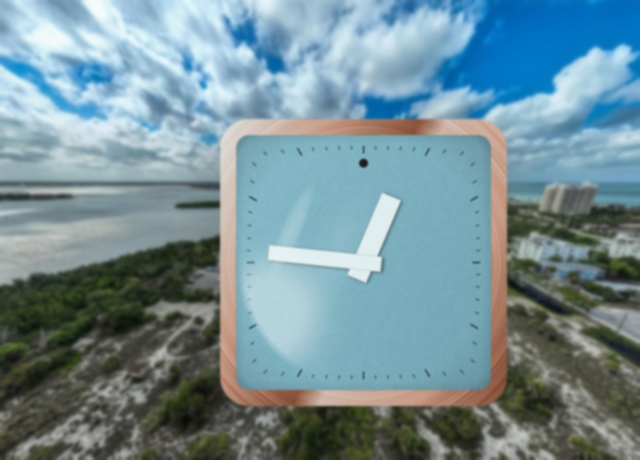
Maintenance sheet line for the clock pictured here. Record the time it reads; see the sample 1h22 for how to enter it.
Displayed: 12h46
